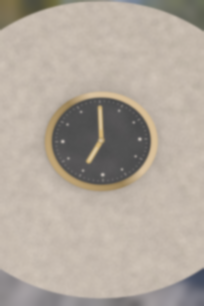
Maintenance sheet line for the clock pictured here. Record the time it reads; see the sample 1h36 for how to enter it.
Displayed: 7h00
